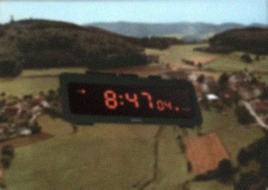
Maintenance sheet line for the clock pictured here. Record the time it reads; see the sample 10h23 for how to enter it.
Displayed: 8h47
